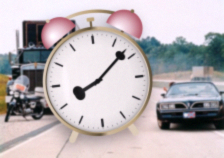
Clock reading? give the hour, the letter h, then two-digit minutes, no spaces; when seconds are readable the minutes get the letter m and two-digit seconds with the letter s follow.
8h08
